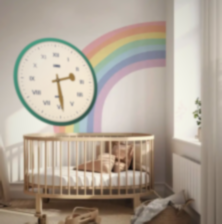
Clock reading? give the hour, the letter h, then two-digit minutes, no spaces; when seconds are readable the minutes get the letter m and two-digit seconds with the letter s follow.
2h29
